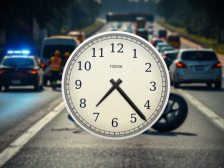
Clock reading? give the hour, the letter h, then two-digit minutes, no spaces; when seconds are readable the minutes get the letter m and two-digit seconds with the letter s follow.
7h23
